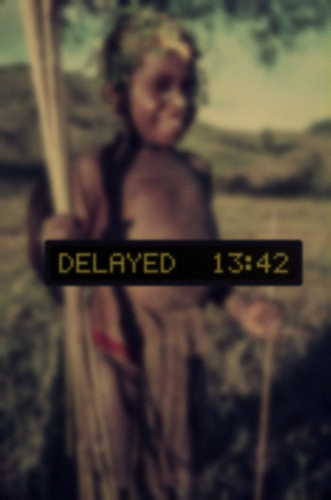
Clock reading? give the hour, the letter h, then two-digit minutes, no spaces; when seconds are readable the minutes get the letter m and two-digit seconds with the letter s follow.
13h42
